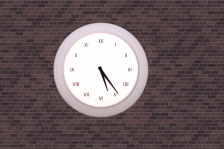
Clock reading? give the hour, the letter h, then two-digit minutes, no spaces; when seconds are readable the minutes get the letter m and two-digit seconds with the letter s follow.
5h24
